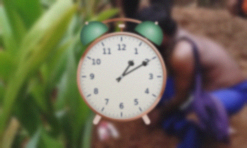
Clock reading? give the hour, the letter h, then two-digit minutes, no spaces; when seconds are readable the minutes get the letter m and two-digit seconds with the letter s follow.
1h10
